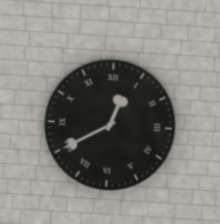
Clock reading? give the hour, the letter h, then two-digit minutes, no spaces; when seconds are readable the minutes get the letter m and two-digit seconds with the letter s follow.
12h40
